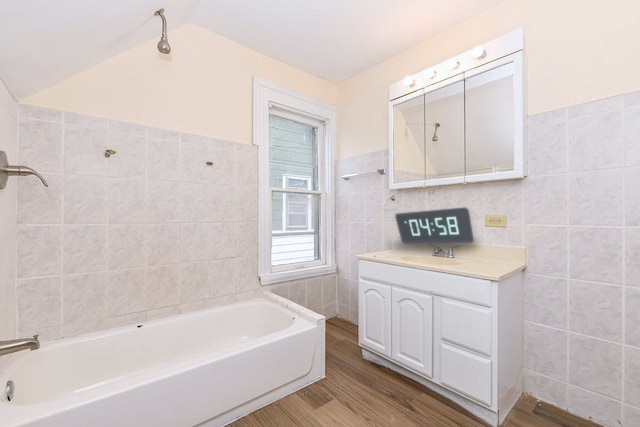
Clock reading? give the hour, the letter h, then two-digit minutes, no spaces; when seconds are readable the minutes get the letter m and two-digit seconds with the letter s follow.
4h58
